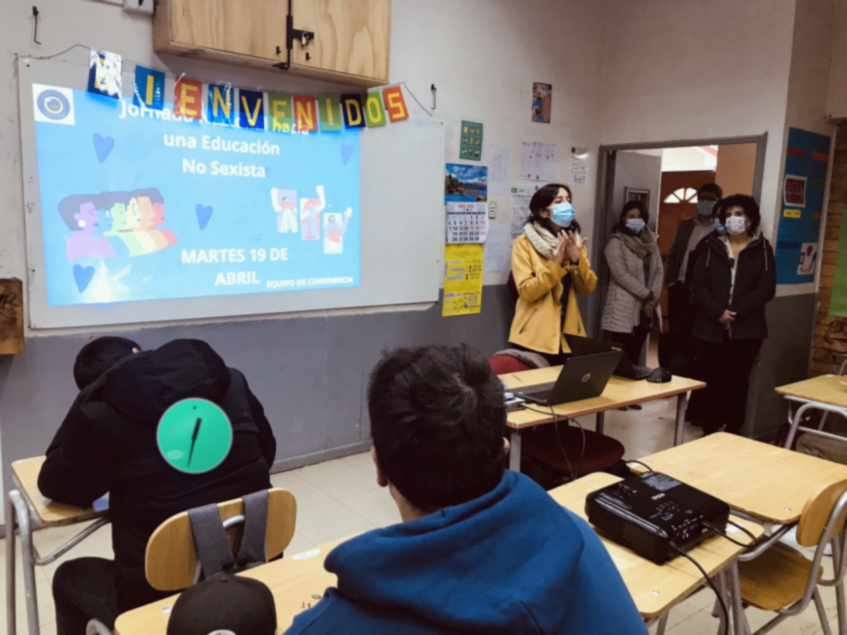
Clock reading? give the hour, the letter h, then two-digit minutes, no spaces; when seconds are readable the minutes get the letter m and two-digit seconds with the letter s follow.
12h32
